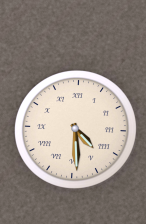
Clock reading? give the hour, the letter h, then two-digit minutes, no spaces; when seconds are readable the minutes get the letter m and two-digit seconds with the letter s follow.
4h29
